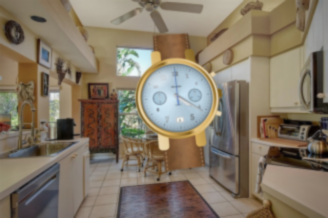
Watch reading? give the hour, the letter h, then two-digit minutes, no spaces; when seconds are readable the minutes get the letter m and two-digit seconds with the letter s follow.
4h21
